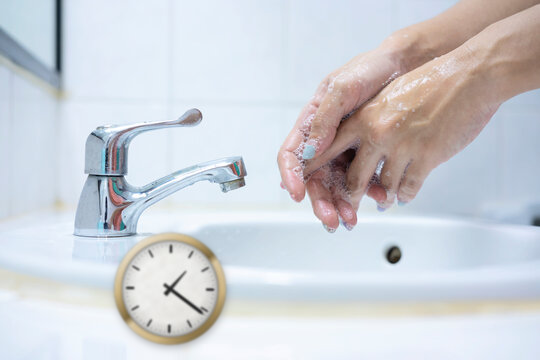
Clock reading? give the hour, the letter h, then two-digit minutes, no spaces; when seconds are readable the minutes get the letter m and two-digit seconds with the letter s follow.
1h21
